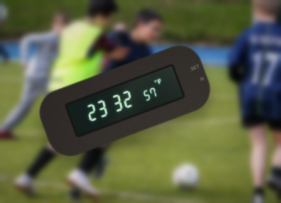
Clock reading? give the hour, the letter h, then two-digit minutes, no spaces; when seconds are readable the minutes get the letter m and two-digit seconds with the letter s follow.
23h32
